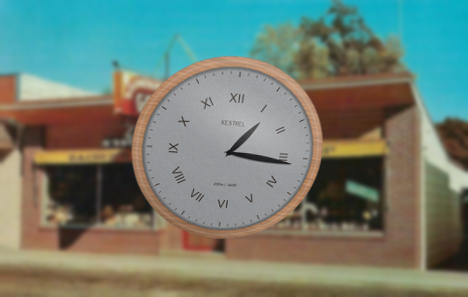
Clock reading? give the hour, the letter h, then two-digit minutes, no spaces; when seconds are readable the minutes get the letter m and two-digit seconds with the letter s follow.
1h16
